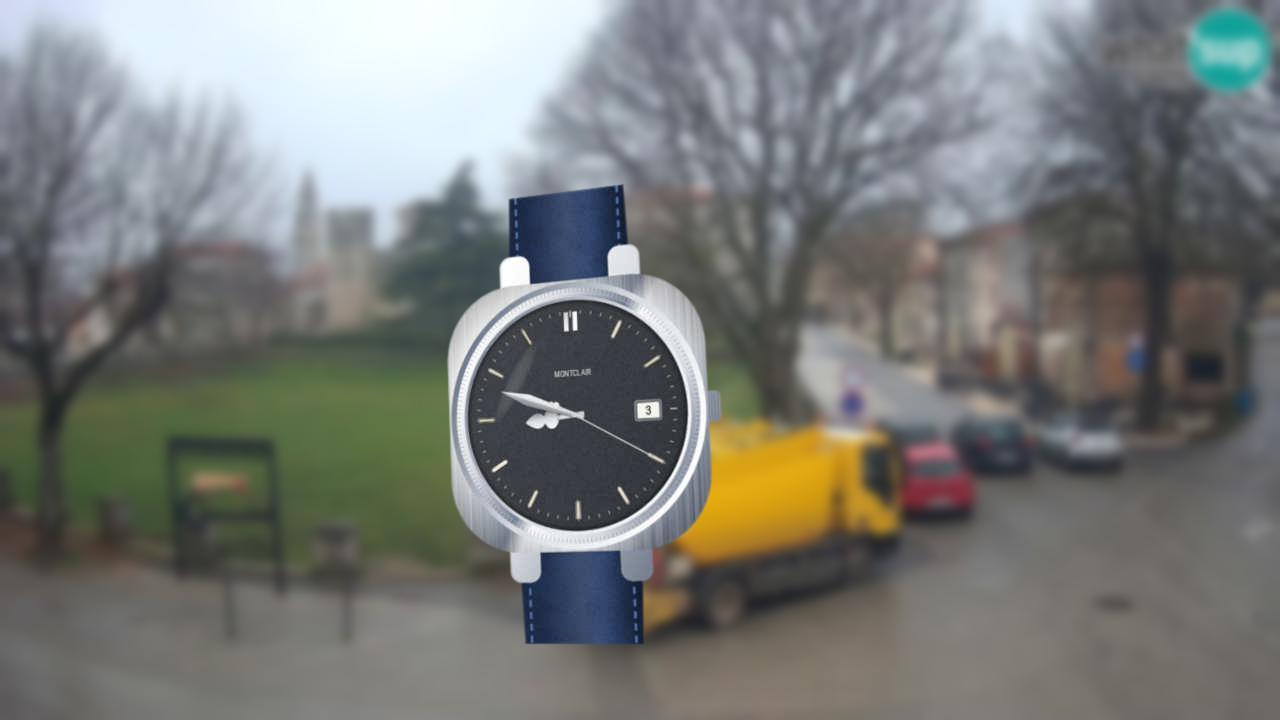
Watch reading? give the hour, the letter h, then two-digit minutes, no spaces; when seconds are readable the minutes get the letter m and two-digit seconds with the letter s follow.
8h48m20s
